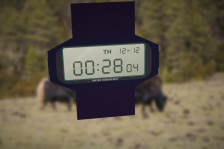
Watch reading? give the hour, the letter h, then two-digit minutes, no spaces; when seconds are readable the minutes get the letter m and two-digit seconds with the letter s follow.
0h28m04s
